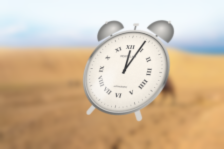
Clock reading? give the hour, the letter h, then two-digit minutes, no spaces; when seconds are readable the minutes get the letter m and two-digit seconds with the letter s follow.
12h04
